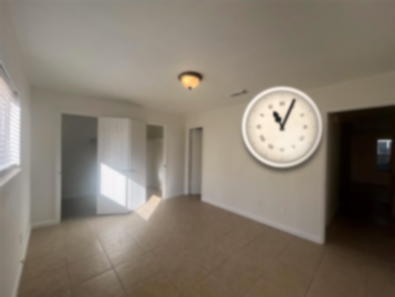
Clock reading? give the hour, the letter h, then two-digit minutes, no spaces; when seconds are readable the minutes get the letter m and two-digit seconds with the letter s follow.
11h04
